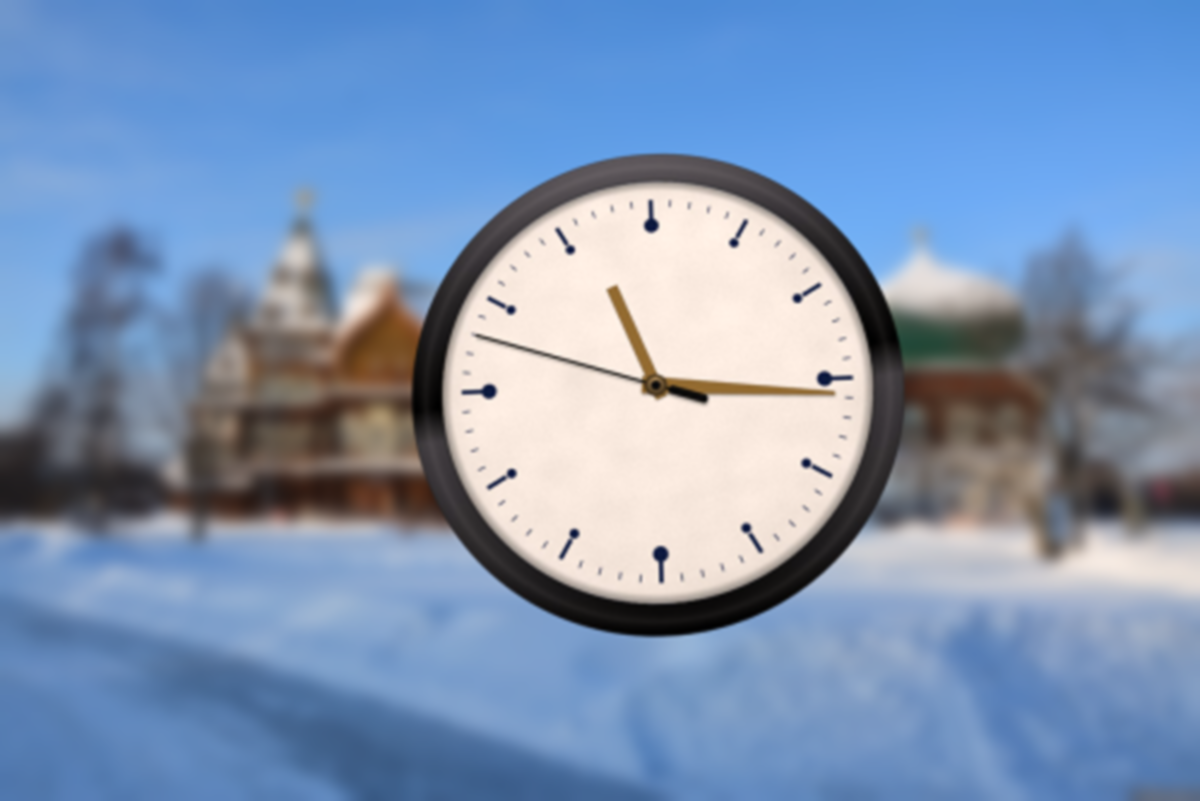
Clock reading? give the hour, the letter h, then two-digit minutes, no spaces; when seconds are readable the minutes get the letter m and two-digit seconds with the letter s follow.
11h15m48s
